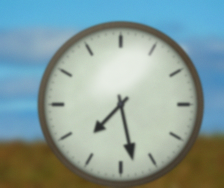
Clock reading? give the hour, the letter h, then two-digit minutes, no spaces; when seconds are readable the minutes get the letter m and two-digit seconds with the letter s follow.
7h28
